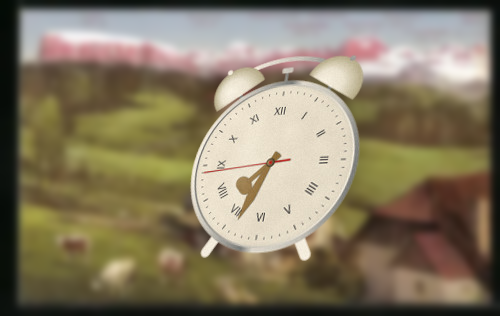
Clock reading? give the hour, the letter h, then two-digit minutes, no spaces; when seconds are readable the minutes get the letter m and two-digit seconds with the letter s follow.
7h33m44s
